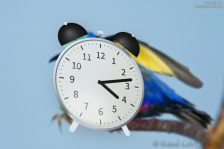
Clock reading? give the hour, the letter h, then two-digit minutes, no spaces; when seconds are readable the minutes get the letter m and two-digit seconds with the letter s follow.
4h13
